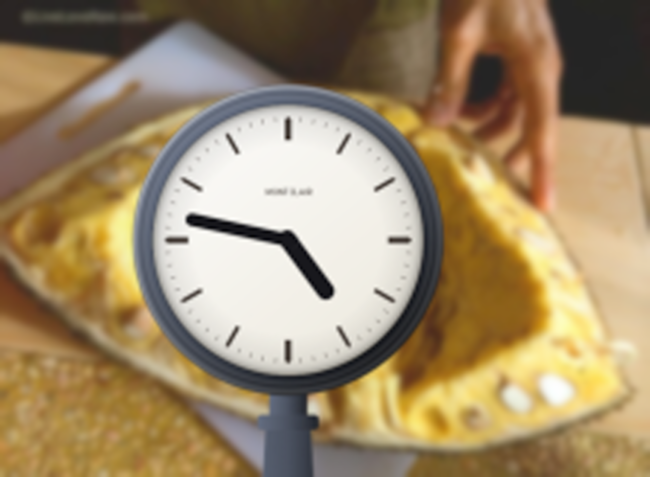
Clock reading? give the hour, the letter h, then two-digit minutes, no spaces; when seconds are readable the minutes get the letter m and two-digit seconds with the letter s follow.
4h47
